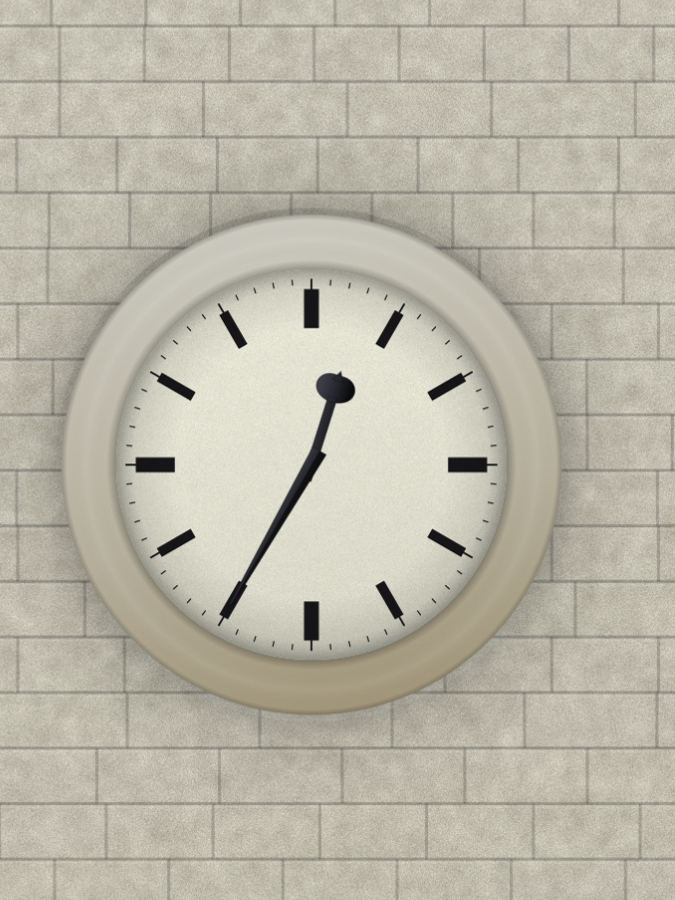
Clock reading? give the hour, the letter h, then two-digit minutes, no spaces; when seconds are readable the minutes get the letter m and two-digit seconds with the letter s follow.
12h35
